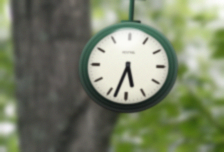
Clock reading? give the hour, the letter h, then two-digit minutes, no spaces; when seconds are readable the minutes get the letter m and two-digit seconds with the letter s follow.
5h33
